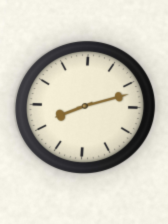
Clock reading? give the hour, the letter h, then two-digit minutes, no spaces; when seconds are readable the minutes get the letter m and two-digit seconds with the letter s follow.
8h12
